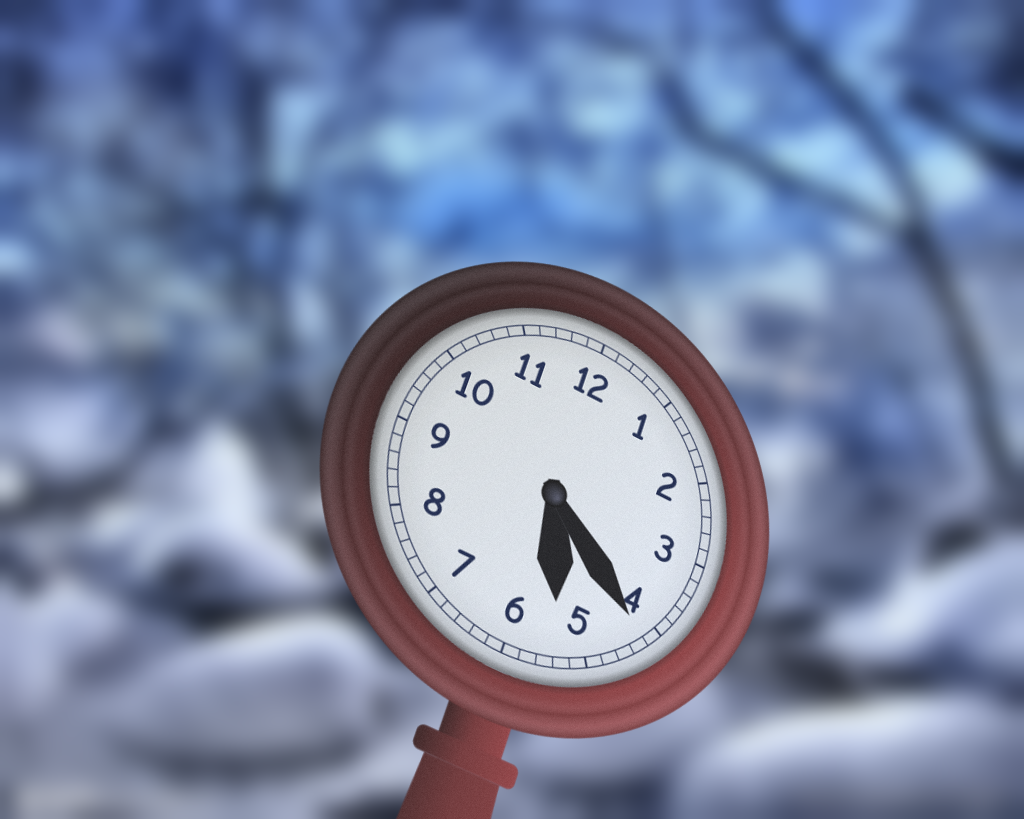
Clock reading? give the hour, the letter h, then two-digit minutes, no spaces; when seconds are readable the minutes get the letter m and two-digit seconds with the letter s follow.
5h21
